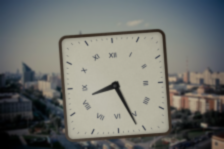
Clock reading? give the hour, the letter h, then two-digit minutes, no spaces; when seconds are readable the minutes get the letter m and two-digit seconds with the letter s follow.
8h26
